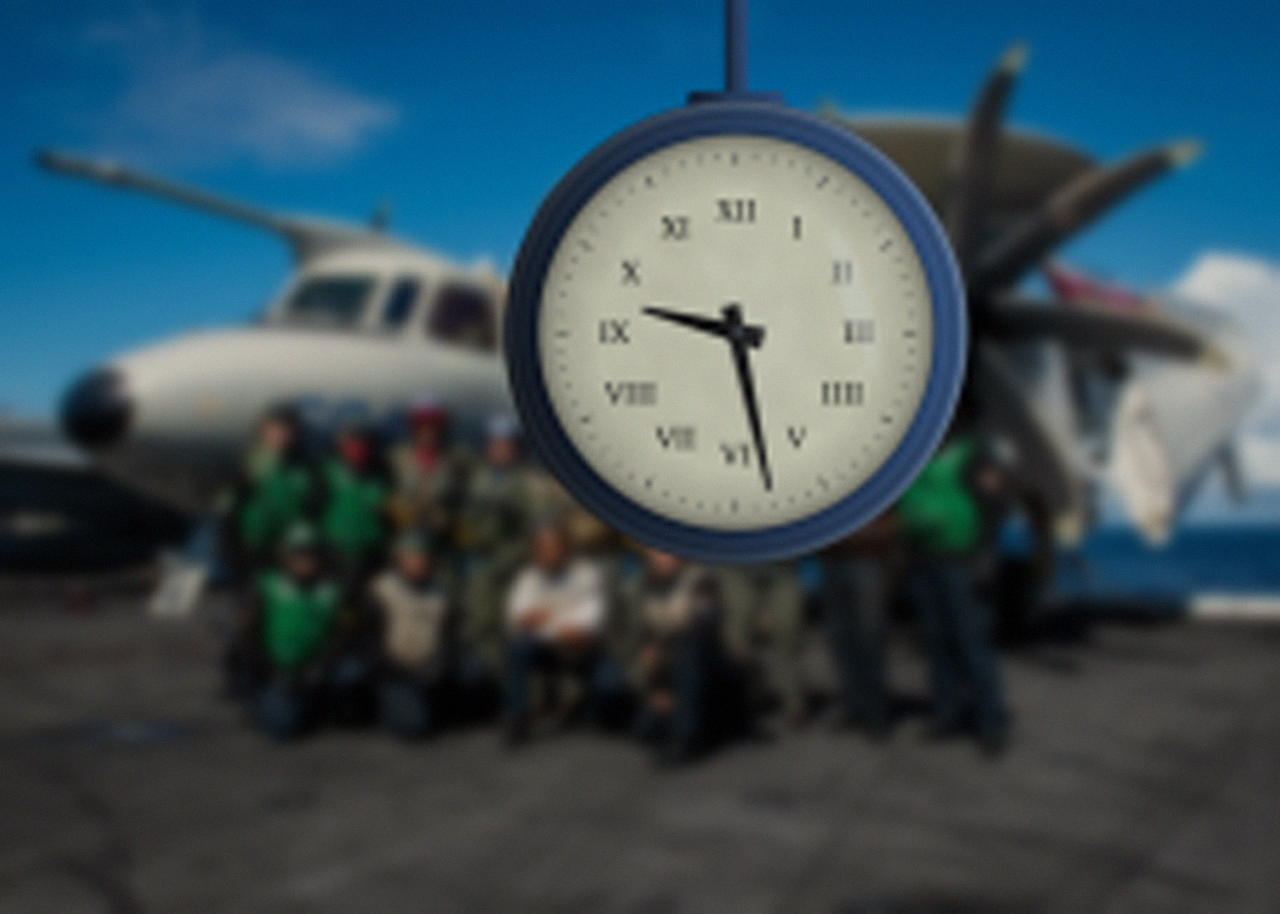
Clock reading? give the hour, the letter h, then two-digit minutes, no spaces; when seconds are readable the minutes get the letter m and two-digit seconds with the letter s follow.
9h28
